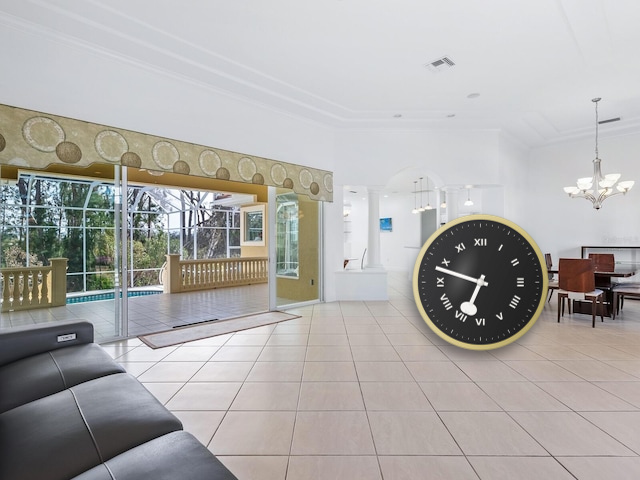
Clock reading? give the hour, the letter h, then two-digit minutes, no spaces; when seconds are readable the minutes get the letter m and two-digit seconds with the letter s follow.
6h48
